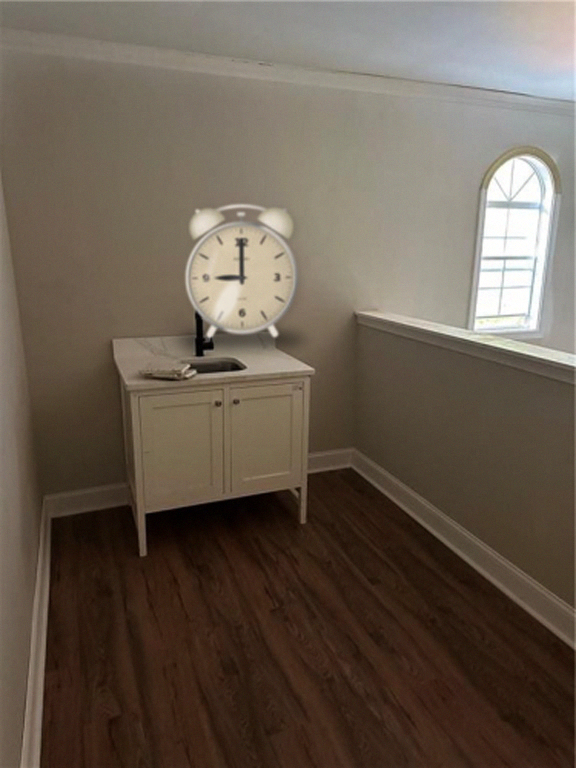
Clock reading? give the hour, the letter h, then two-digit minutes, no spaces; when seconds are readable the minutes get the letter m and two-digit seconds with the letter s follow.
9h00
